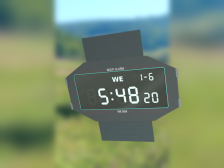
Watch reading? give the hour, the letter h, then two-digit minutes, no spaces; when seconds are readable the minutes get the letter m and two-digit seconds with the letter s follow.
5h48m20s
